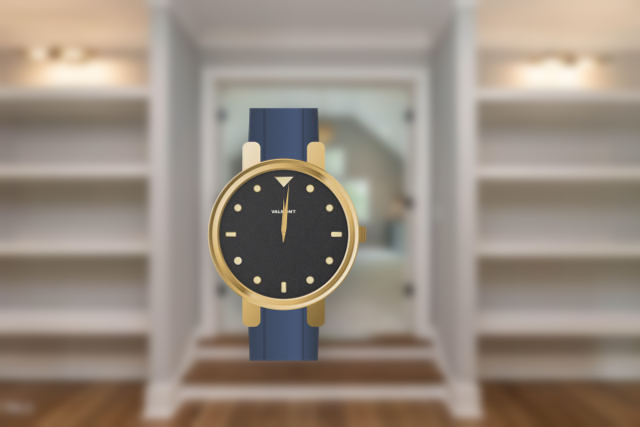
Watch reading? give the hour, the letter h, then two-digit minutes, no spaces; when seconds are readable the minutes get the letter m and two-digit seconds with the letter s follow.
12h01
